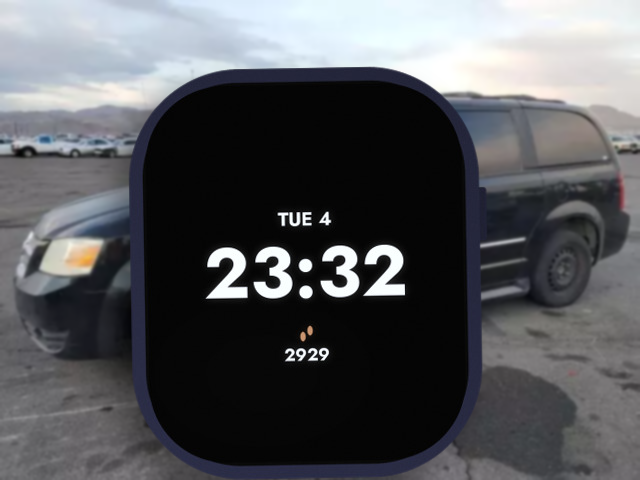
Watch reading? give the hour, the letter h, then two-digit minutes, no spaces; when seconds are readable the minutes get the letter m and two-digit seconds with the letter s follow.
23h32
